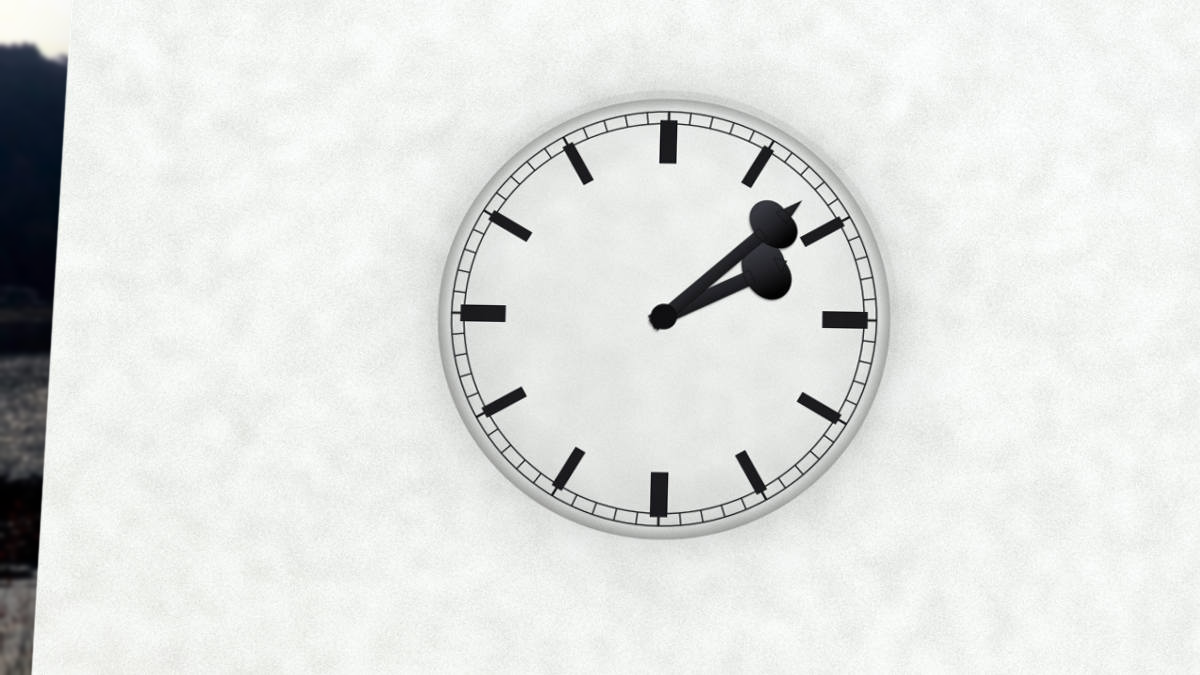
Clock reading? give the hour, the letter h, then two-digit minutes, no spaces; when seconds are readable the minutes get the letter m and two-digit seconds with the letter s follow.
2h08
